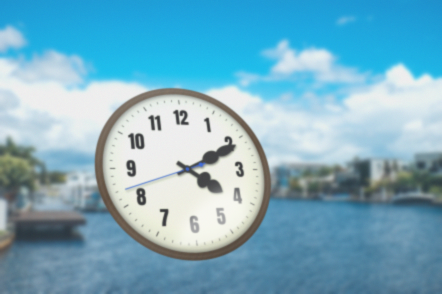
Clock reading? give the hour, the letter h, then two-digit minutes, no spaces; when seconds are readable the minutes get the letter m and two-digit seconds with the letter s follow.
4h10m42s
